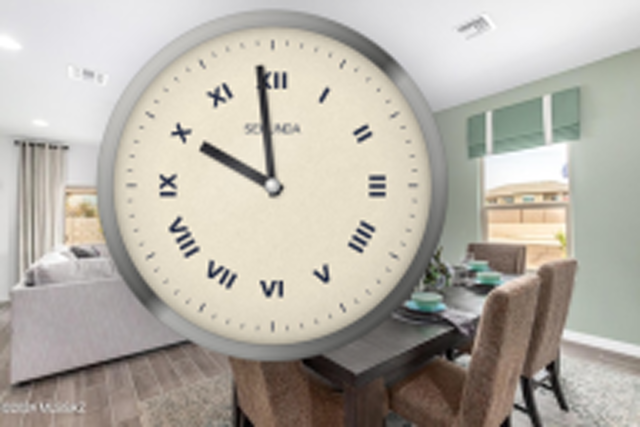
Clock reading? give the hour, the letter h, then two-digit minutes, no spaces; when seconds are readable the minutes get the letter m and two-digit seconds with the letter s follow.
9h59
